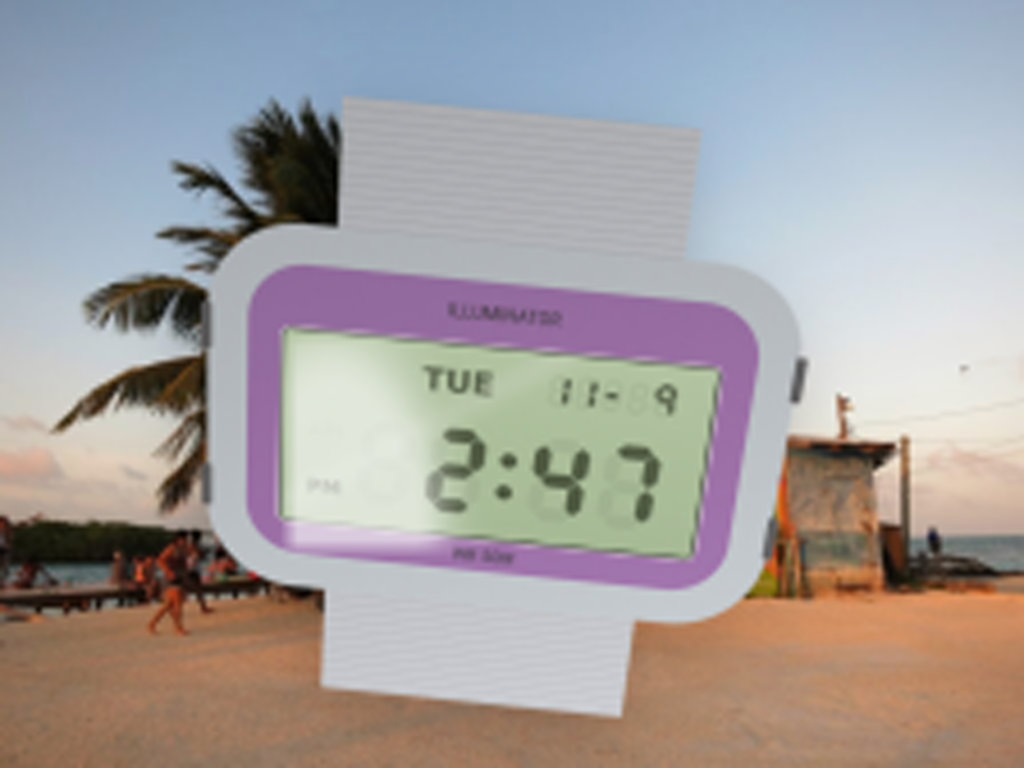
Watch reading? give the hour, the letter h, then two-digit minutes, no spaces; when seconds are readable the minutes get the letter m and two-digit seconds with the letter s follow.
2h47
